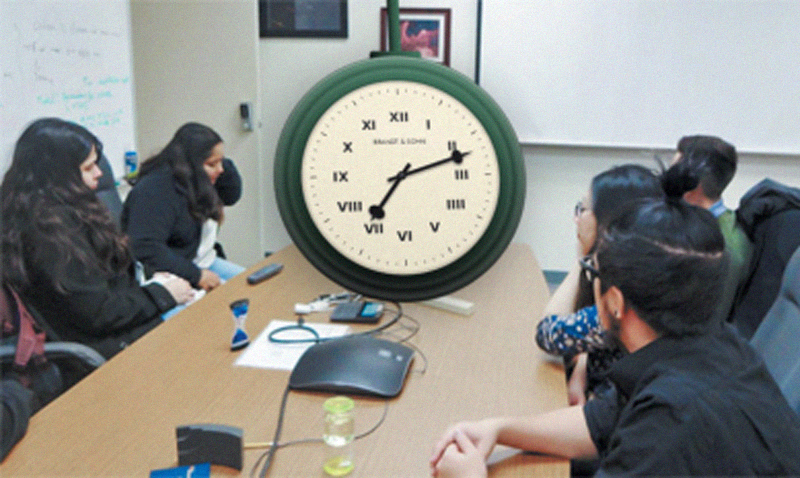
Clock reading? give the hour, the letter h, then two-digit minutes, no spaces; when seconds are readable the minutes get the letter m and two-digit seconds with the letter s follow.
7h12
